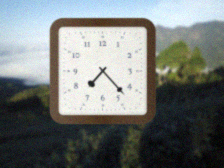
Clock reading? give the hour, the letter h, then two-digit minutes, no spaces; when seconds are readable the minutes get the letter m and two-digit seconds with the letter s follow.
7h23
